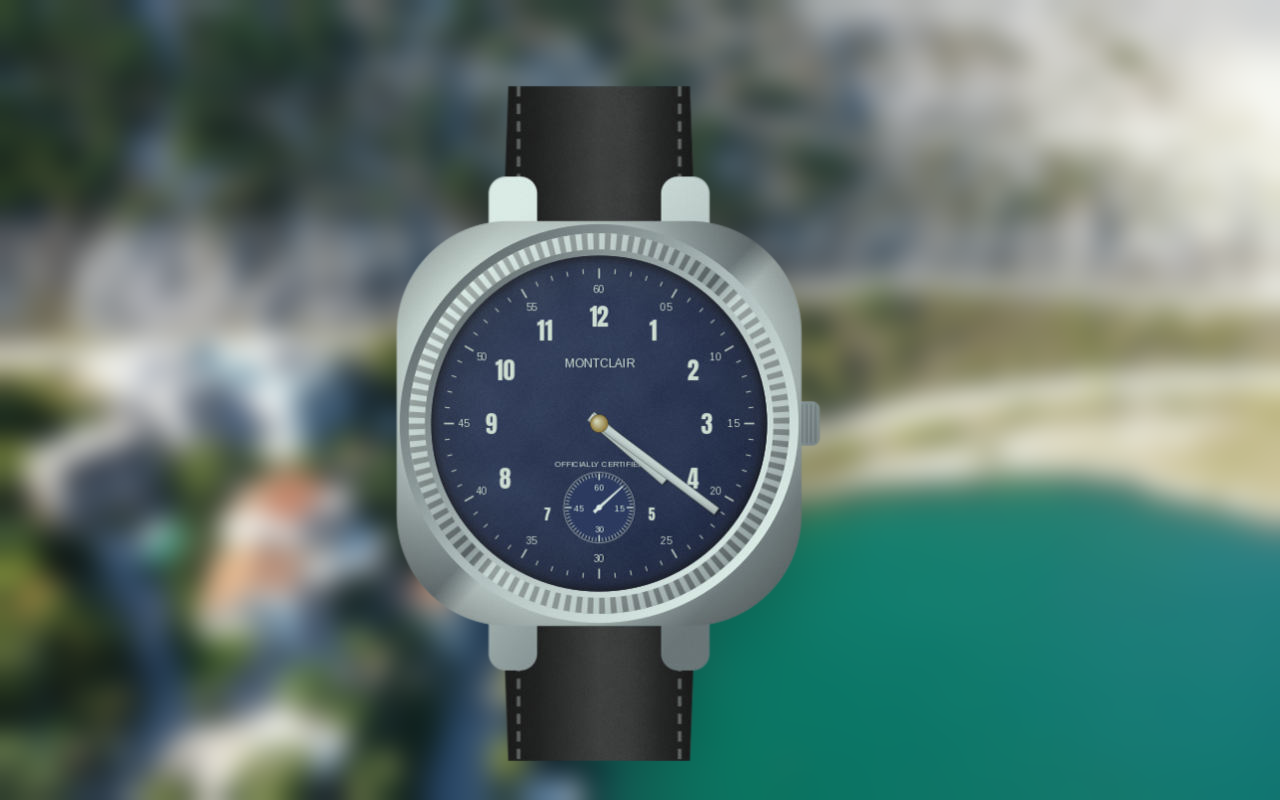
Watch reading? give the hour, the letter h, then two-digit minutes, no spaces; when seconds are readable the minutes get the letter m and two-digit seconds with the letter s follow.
4h21m08s
